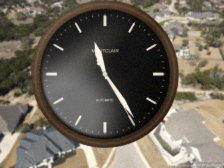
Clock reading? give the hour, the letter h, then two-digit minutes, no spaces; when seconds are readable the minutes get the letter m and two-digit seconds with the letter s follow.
11h24m25s
